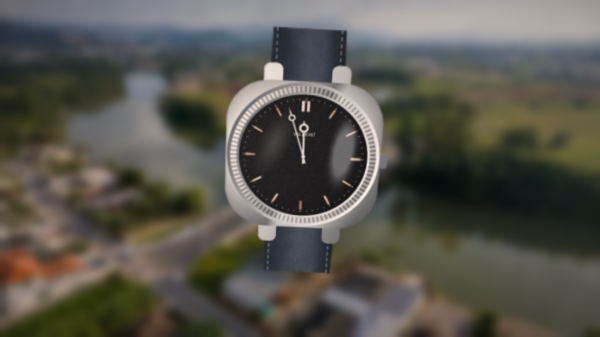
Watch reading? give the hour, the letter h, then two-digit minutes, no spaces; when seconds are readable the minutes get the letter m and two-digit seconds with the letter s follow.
11h57
